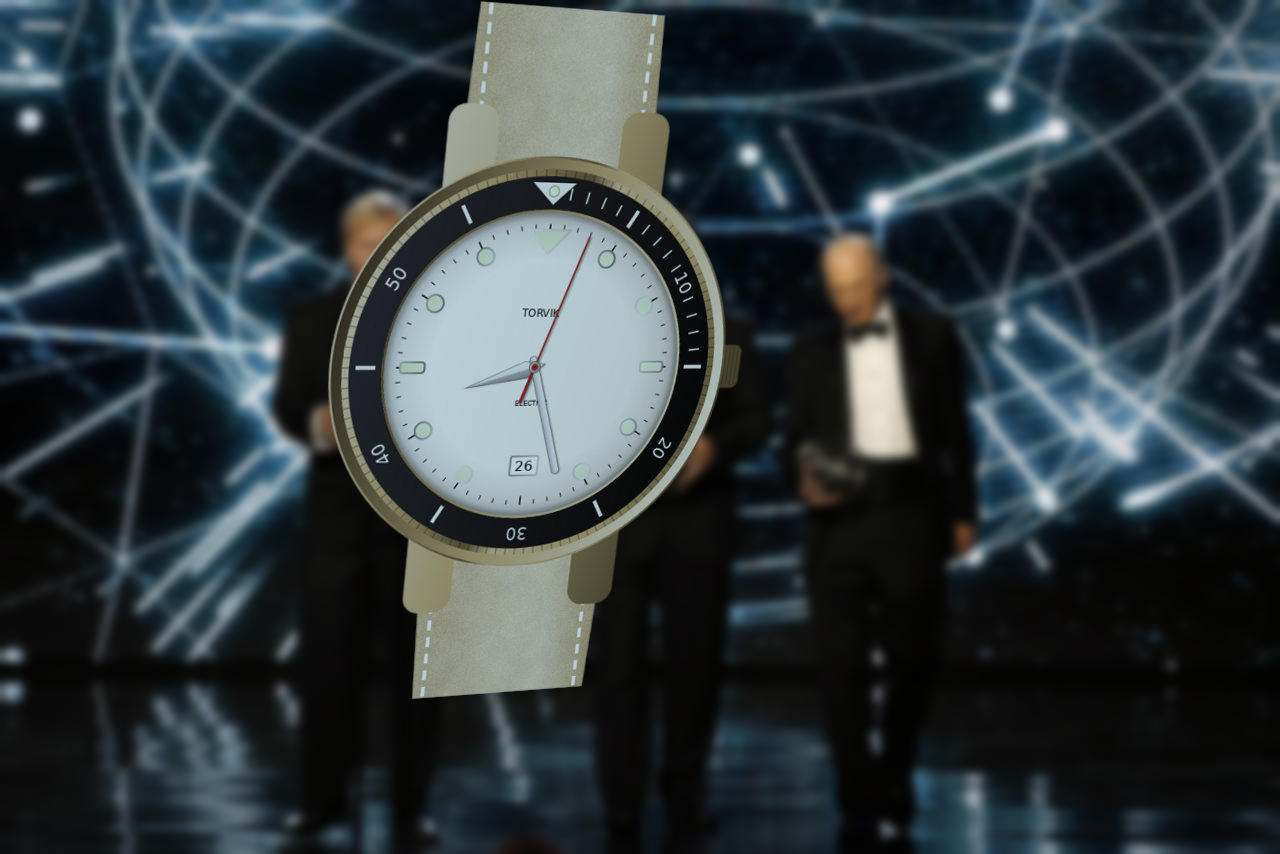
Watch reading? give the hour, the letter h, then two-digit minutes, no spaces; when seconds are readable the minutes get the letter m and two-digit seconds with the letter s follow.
8h27m03s
